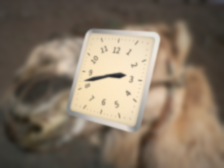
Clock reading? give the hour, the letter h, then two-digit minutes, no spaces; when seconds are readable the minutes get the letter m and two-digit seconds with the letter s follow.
2h42
